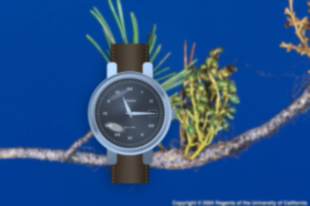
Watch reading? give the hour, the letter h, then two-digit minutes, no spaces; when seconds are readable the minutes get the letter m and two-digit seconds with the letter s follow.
11h15
